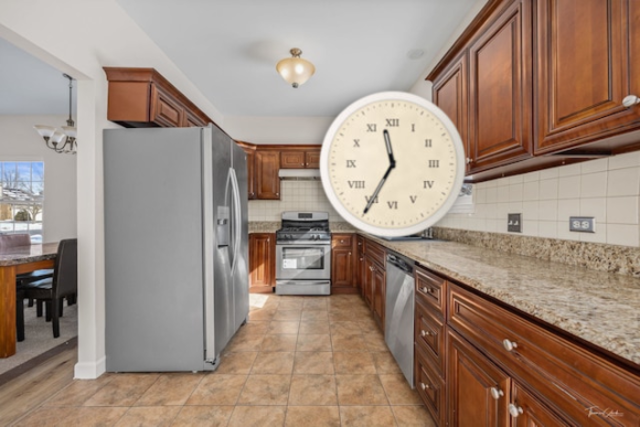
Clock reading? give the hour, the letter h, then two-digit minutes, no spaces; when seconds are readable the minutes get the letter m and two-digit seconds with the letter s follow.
11h35
